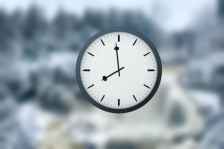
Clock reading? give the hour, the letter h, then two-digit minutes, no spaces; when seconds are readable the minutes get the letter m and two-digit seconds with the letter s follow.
7h59
